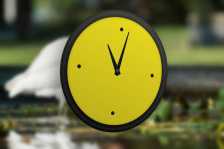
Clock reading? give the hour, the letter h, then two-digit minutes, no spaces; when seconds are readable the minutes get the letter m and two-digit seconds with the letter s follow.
11h02
